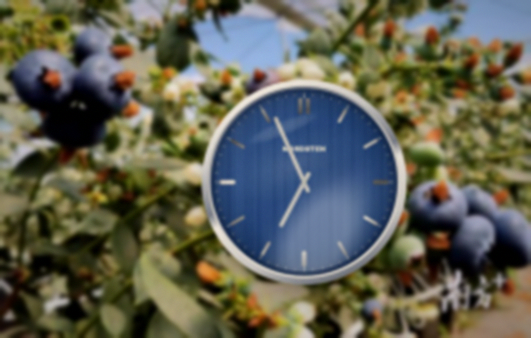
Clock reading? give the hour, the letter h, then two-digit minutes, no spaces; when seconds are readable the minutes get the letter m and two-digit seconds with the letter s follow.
6h56
